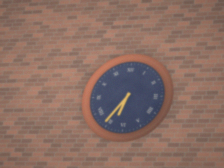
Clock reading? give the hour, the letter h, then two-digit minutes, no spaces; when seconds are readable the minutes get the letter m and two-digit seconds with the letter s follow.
6h36
